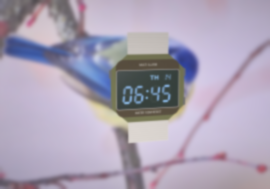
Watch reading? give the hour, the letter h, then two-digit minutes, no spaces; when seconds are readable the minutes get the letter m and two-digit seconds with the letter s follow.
6h45
